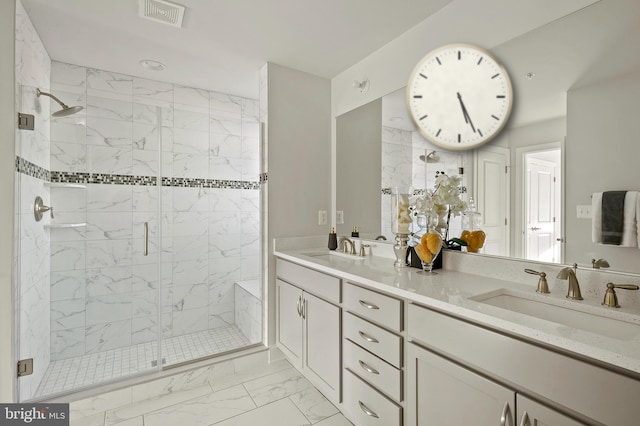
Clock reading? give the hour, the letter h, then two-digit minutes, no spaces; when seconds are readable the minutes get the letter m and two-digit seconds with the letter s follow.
5h26
